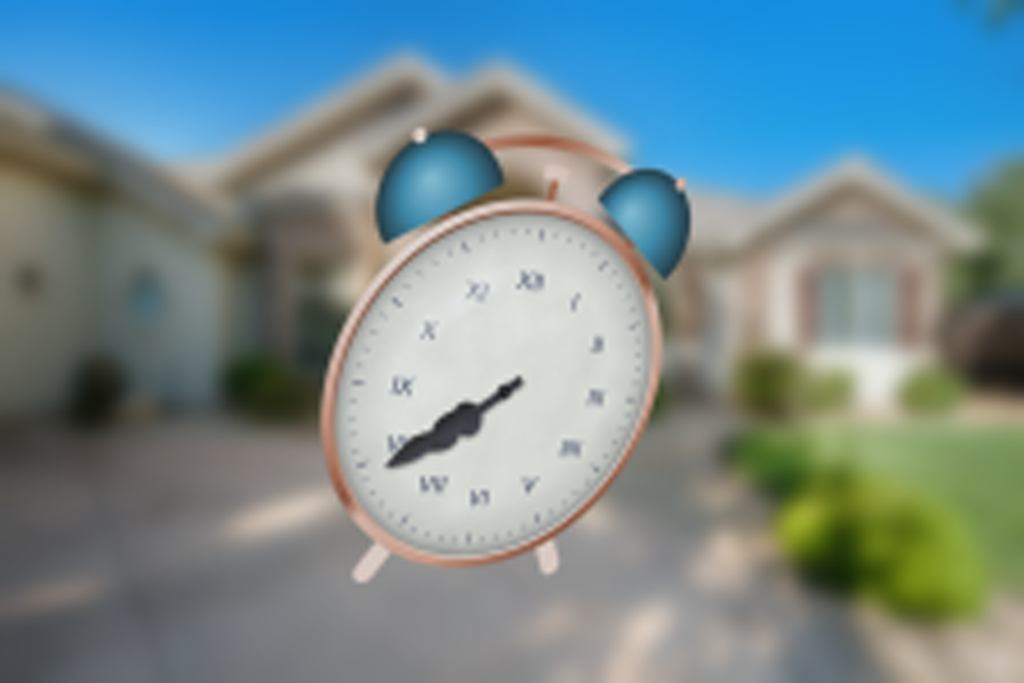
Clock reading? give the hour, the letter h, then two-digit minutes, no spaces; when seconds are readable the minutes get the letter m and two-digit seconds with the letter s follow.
7h39
